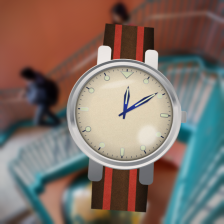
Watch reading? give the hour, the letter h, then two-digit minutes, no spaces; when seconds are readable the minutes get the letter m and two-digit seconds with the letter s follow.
12h09
